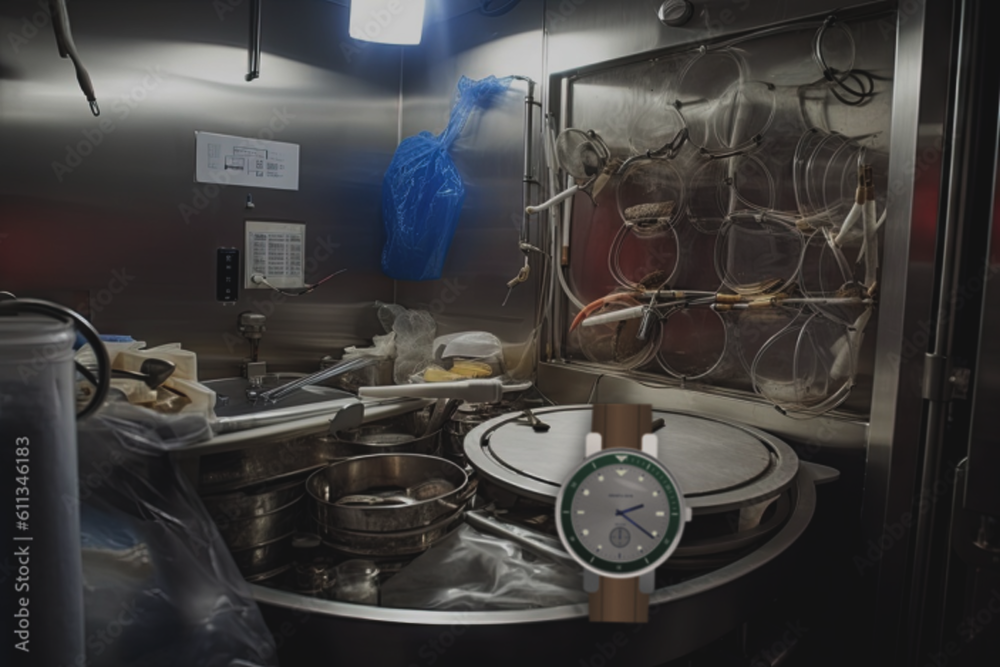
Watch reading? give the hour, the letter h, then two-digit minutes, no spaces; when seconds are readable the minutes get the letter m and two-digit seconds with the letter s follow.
2h21
